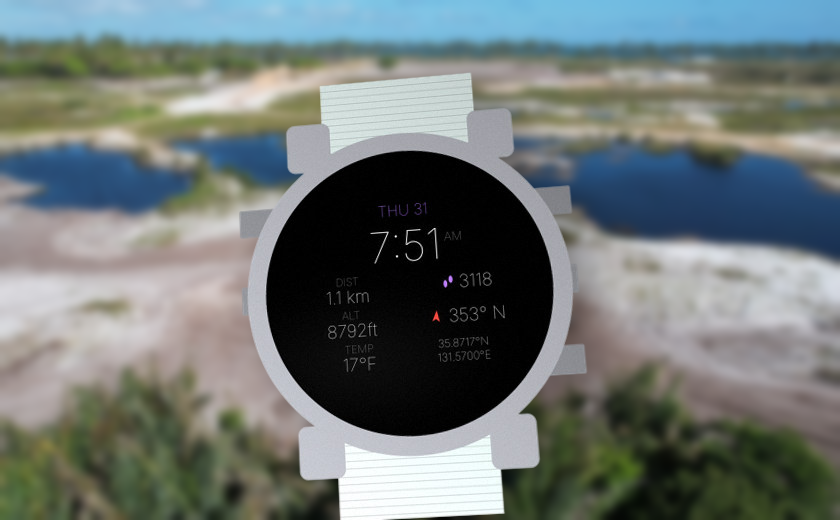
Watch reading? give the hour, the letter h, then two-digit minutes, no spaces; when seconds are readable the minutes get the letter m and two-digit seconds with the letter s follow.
7h51
